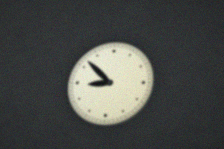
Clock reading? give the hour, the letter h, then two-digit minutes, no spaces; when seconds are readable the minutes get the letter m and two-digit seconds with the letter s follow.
8h52
